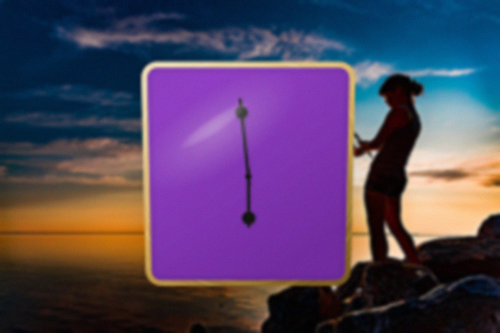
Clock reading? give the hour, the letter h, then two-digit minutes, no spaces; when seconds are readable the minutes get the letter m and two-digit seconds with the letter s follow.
5h59
